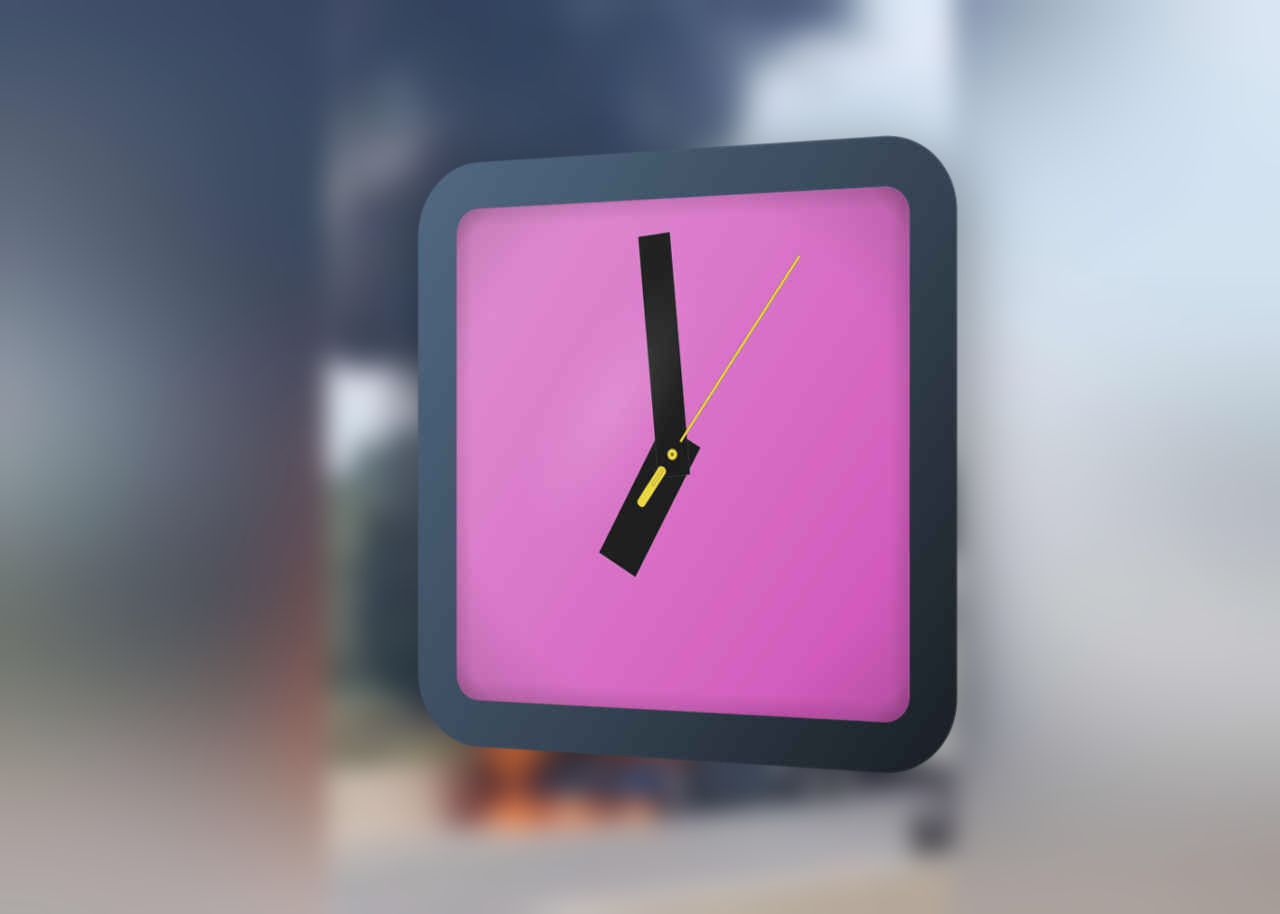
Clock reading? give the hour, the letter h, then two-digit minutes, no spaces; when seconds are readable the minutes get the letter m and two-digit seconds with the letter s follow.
6h59m06s
